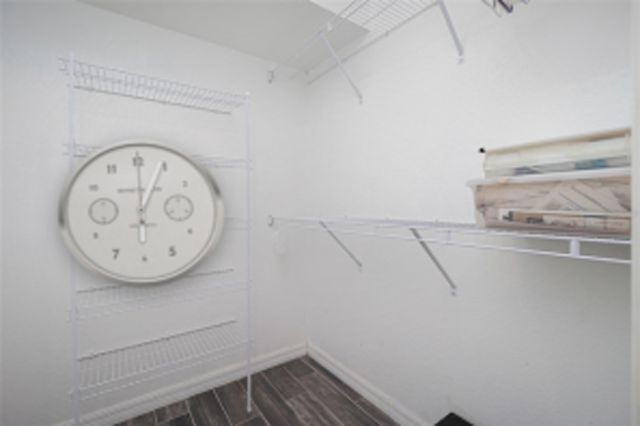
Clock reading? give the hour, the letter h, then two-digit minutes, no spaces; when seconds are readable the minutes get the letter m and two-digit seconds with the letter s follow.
6h04
